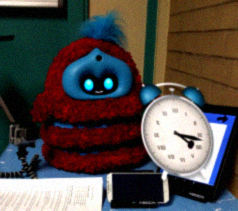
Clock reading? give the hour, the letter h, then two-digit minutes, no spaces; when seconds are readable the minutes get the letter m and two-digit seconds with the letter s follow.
4h17
